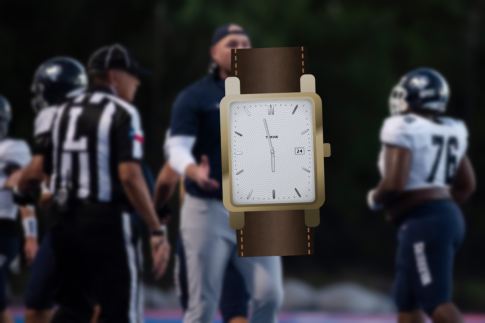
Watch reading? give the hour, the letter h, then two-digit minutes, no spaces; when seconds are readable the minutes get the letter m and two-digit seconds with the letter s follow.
5h58
